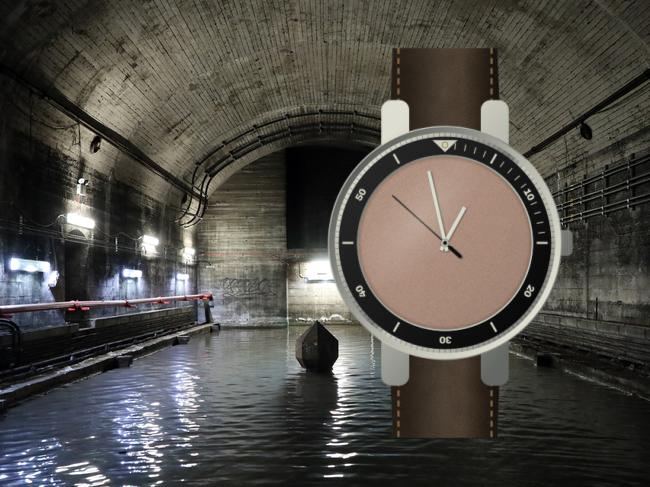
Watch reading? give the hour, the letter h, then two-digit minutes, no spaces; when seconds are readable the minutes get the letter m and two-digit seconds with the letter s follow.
12h57m52s
